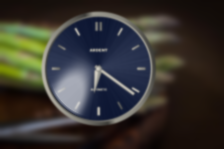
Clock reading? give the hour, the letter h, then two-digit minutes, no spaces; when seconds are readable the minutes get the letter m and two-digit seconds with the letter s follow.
6h21
